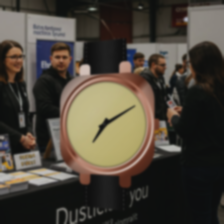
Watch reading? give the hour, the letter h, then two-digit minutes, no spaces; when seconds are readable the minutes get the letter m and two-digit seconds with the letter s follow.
7h10
